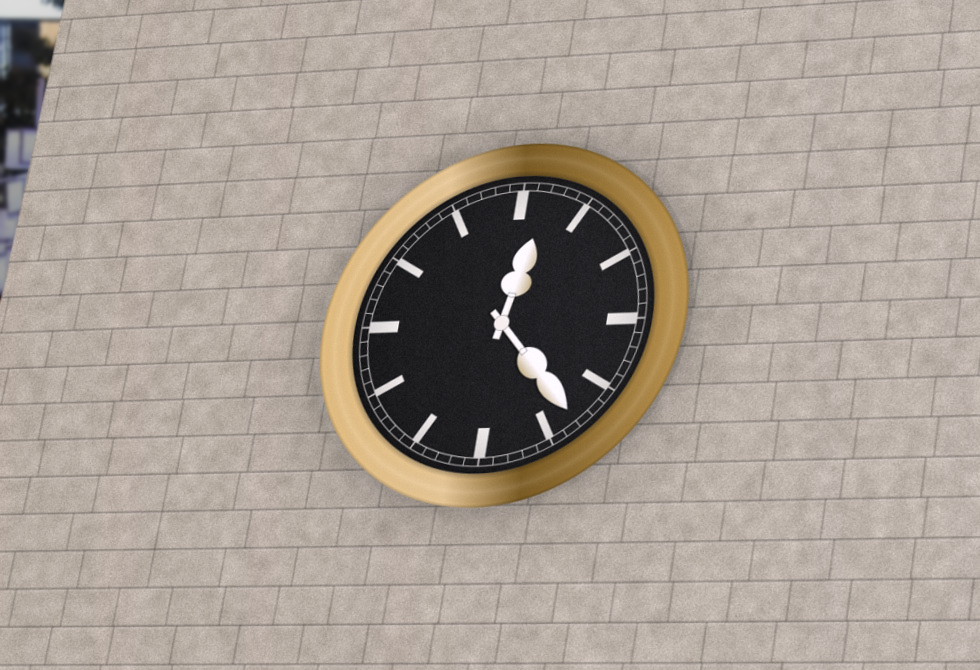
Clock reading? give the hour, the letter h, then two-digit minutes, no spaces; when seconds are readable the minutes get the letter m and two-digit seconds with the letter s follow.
12h23
